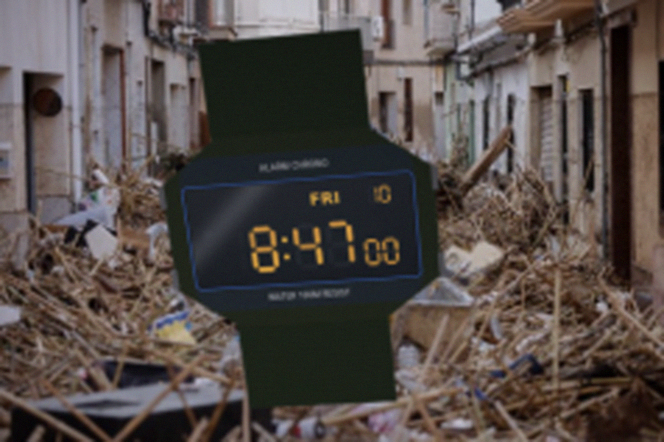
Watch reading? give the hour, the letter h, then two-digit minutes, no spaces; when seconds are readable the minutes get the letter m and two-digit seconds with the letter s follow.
8h47m00s
